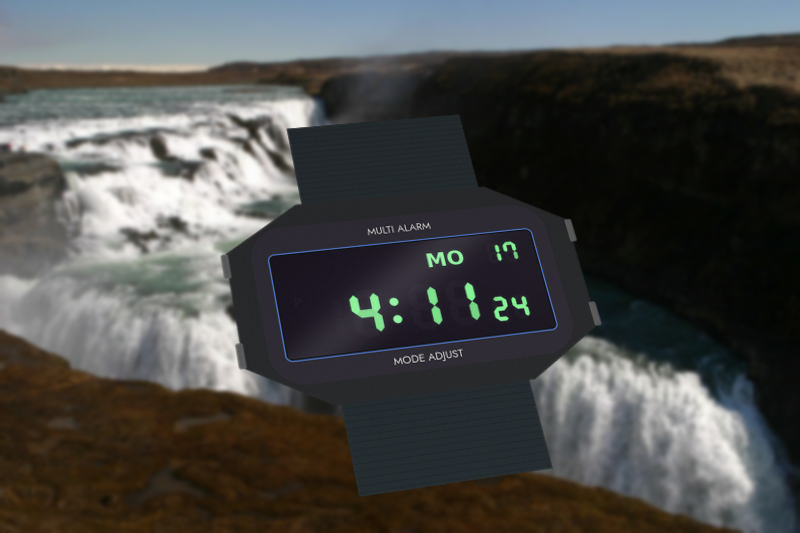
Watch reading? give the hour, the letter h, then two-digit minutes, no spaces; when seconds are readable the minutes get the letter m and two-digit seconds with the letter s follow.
4h11m24s
